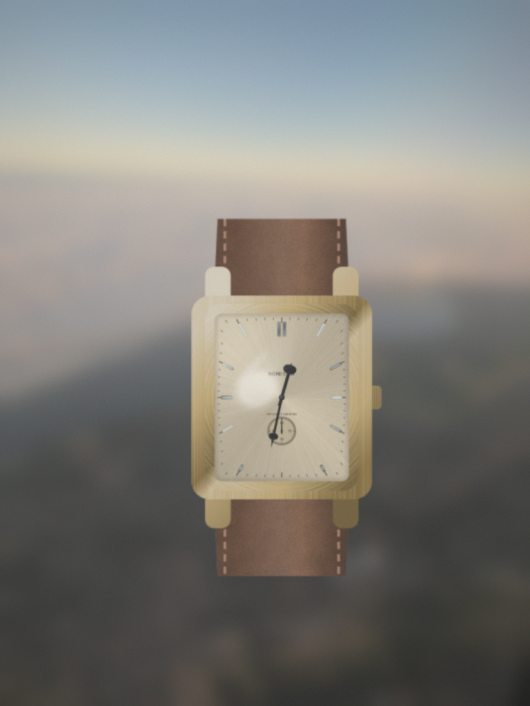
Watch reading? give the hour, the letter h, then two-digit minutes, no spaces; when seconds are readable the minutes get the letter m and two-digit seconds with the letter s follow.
12h32
